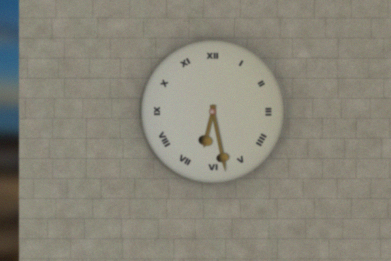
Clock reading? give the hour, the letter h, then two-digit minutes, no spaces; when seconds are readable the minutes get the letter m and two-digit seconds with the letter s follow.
6h28
